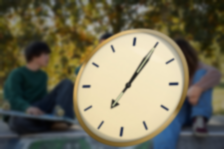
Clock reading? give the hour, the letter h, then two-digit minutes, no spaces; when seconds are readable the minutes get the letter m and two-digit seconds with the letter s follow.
7h05
